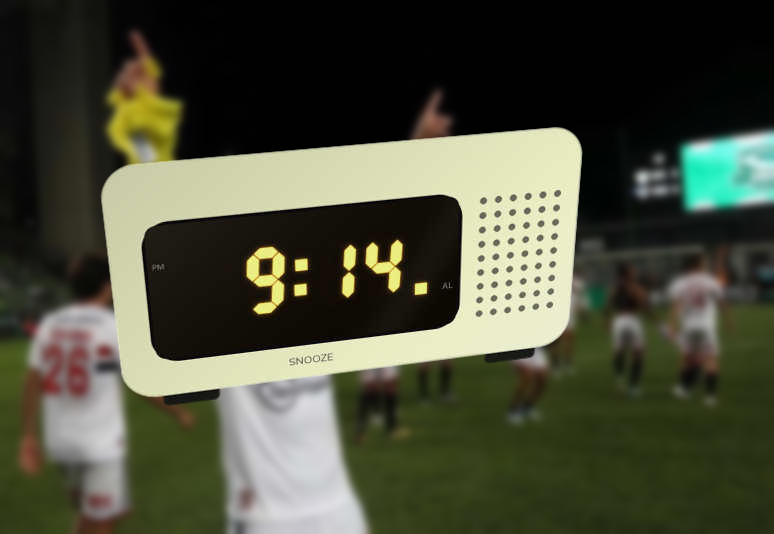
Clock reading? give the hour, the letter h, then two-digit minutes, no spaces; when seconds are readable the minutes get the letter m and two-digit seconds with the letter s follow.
9h14
